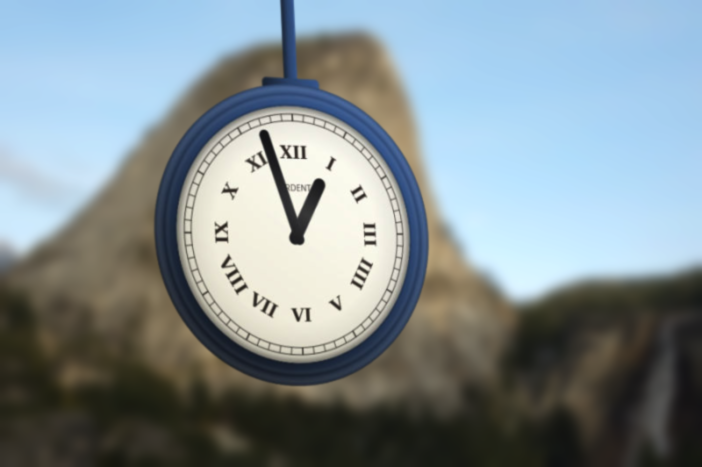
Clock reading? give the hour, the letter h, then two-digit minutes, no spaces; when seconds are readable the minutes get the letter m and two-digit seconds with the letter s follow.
12h57
